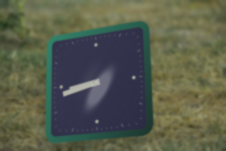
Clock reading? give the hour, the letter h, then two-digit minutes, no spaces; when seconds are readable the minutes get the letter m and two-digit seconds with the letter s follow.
8h43
